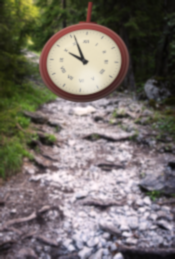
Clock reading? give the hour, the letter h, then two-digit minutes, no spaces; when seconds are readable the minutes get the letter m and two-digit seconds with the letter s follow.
9h56
